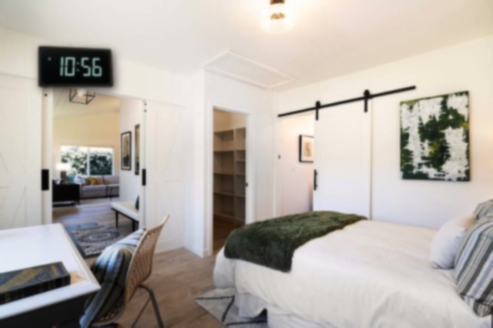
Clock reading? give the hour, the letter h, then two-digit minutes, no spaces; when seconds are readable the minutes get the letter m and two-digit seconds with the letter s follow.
10h56
